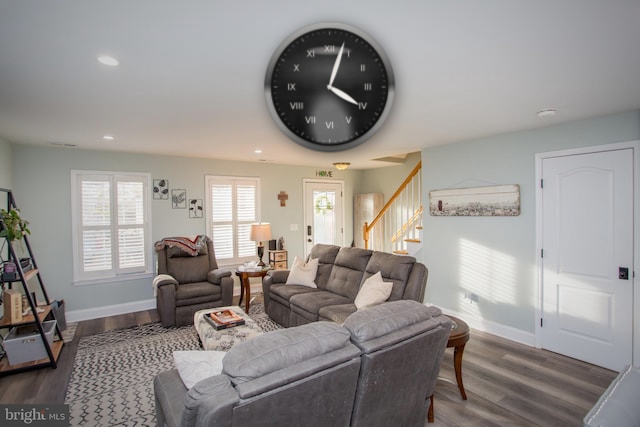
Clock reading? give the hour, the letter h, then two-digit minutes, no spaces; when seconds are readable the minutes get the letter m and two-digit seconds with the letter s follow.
4h03
